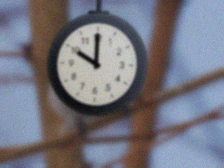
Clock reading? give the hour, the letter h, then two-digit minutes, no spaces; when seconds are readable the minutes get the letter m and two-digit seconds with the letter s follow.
10h00
